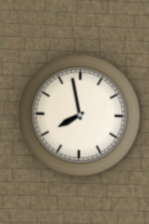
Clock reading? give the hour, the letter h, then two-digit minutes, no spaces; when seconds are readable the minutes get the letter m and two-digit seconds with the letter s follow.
7h58
